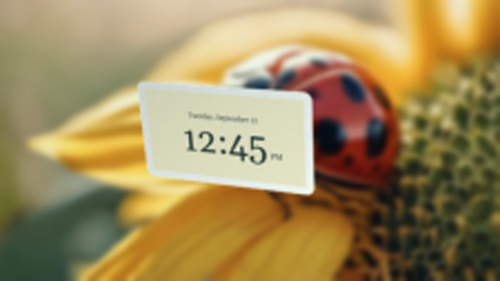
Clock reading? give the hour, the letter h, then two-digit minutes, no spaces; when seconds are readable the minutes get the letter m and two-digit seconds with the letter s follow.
12h45
